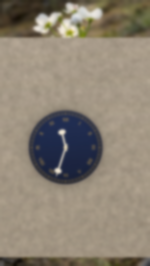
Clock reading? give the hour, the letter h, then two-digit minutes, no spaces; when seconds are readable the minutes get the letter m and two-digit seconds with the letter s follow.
11h33
